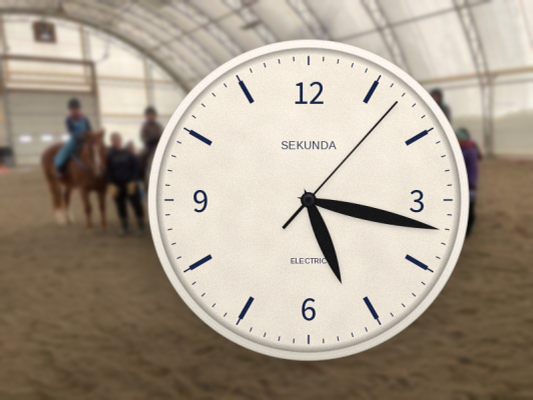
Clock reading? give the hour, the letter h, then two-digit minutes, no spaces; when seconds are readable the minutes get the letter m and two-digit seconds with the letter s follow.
5h17m07s
